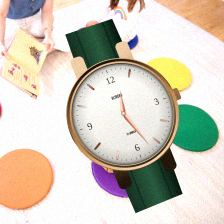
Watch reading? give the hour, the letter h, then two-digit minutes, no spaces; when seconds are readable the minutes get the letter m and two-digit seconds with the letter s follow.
12h27
